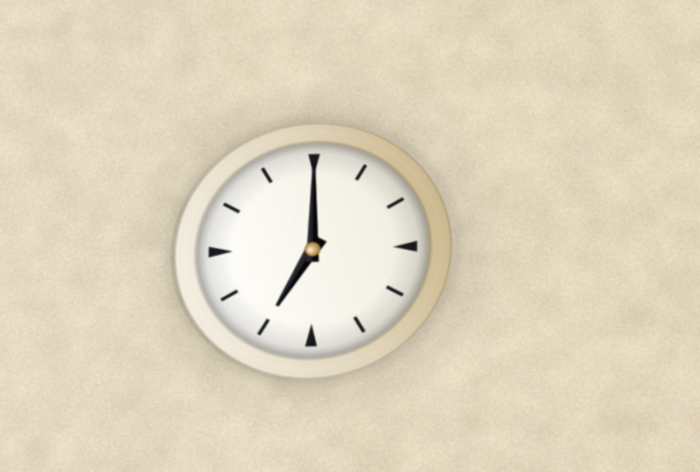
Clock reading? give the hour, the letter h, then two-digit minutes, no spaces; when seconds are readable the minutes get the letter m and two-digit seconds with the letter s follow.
7h00
